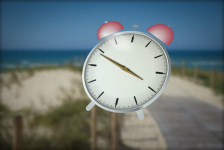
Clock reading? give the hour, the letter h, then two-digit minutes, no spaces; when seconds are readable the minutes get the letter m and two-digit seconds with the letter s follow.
3h49
